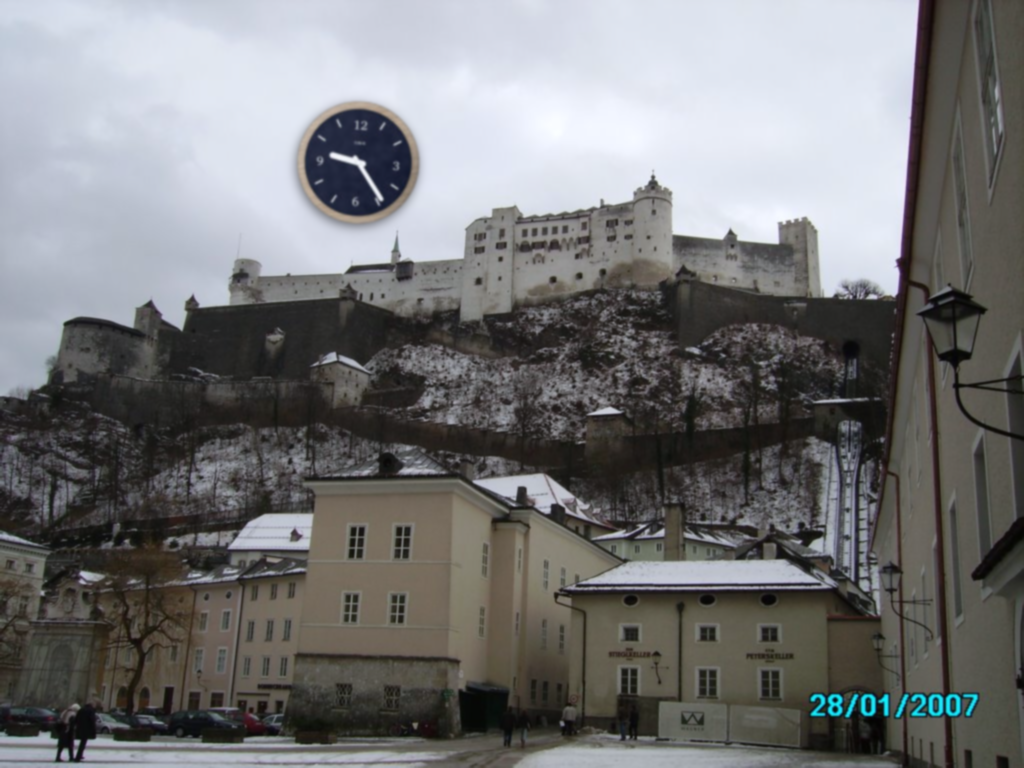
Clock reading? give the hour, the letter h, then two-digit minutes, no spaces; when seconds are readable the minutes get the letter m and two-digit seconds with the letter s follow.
9h24
